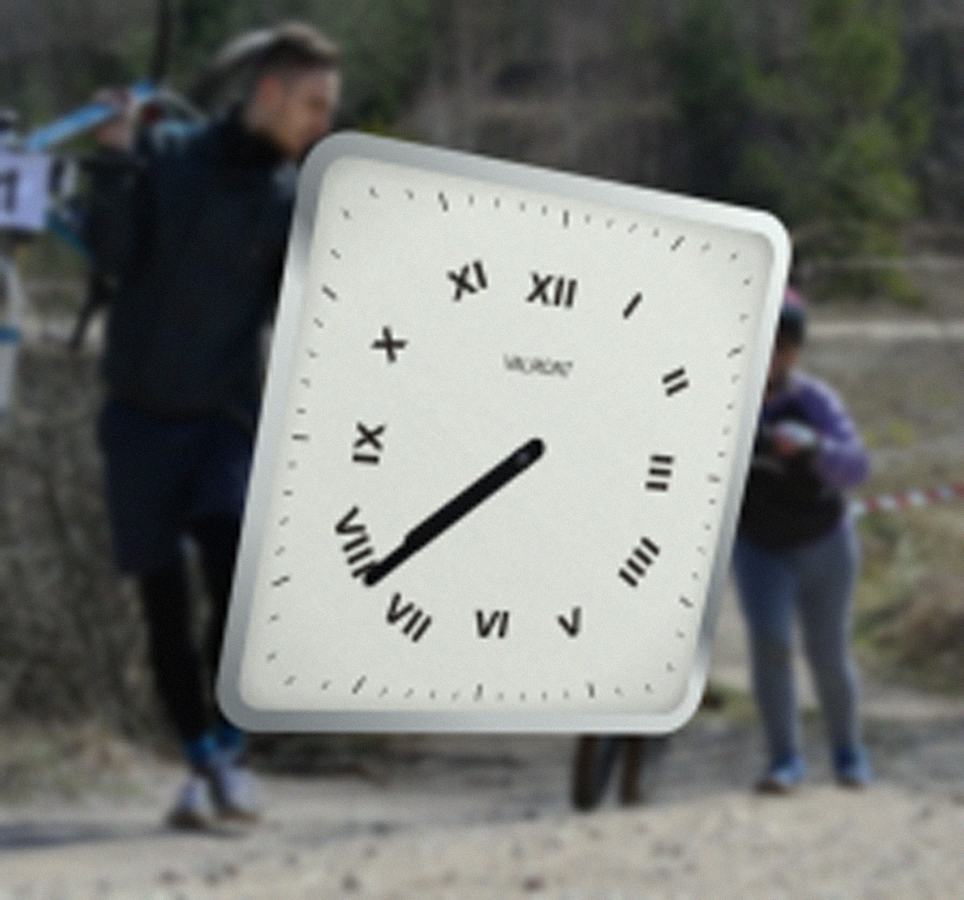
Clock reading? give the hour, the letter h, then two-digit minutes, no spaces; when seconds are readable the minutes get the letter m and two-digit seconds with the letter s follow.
7h38
